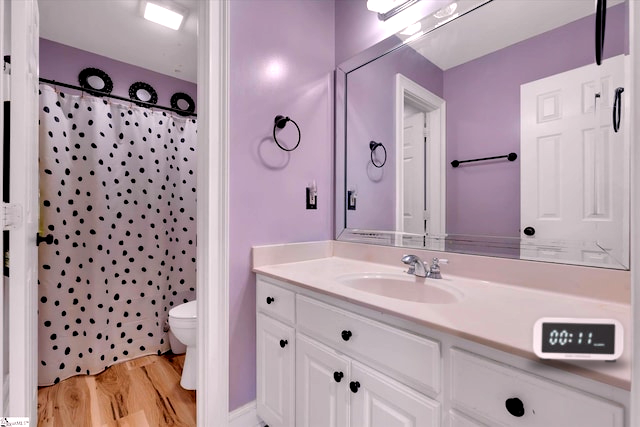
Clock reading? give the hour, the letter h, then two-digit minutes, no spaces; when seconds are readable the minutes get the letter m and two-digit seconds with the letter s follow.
0h11
